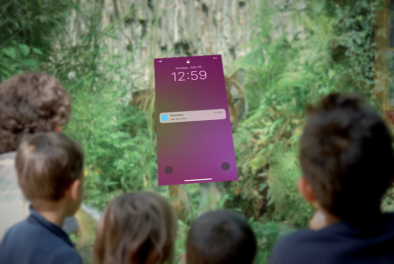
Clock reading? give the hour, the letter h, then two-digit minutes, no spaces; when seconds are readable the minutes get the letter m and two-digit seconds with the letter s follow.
12h59
